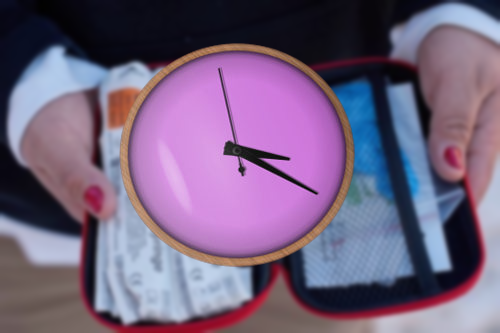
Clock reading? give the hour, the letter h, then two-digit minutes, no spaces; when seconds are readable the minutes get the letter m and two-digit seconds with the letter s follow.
3h19m58s
